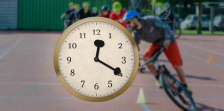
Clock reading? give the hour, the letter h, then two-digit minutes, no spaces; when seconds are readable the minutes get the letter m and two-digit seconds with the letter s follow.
12h20
